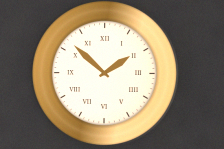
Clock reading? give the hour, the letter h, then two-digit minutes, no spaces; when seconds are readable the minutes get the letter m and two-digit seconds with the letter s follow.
1h52
